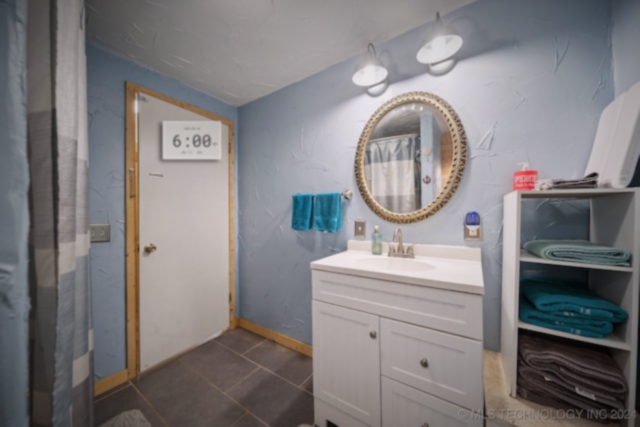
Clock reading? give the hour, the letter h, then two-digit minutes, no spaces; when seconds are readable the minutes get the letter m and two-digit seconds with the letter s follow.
6h00
